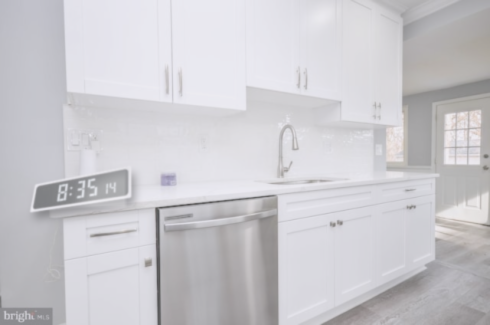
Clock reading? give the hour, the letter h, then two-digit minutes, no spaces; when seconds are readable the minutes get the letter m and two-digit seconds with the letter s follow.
8h35
